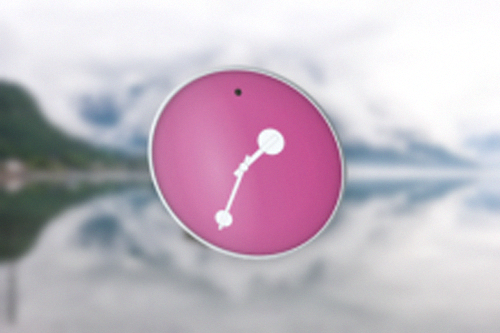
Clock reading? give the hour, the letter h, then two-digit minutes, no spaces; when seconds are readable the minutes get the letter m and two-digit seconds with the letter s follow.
1h34
